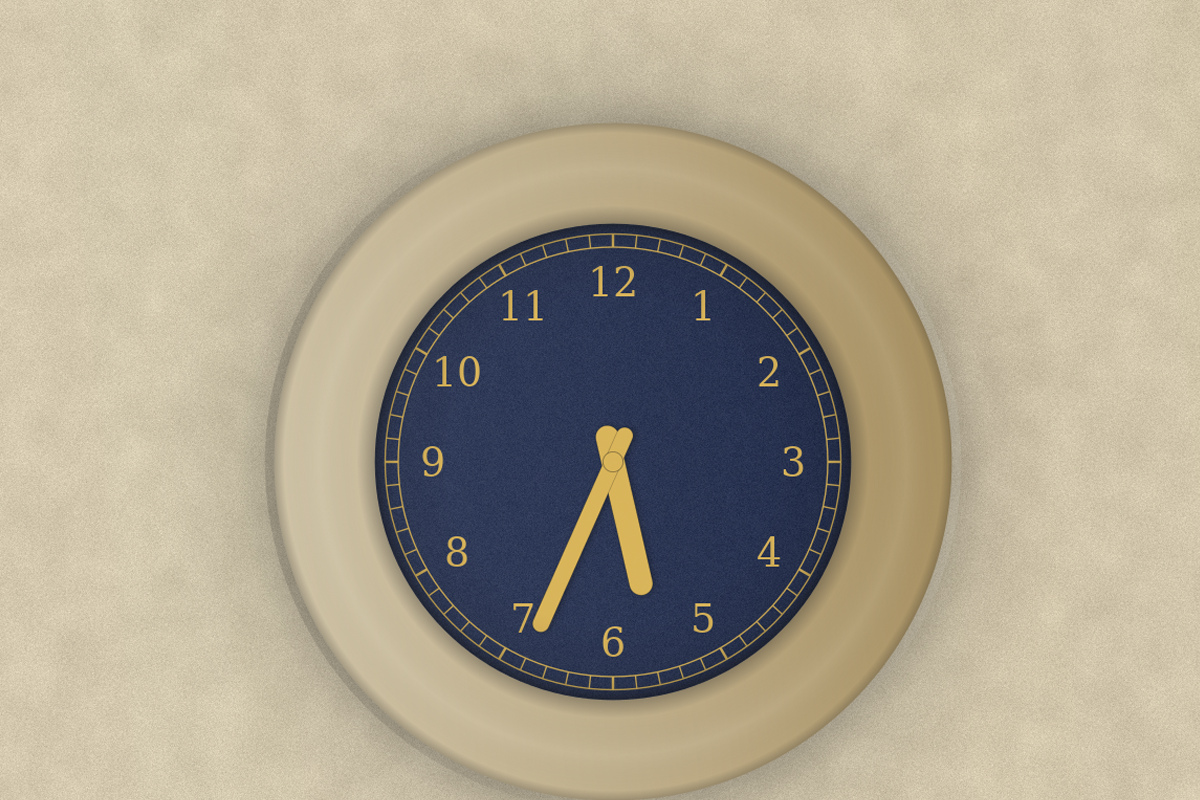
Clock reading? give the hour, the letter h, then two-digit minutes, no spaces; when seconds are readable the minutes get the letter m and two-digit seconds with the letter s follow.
5h34
